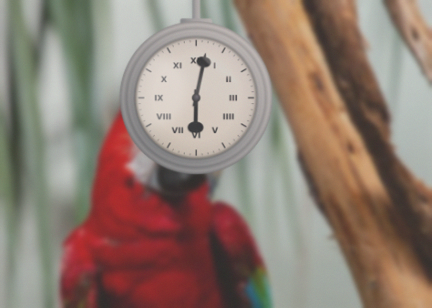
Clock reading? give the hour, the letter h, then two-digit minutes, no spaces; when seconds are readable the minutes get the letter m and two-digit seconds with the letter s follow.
6h02
